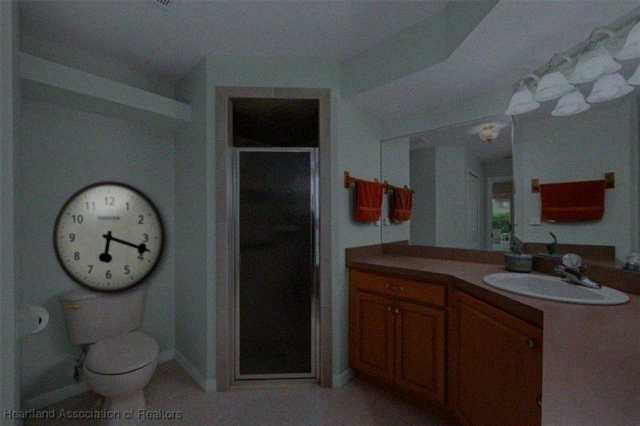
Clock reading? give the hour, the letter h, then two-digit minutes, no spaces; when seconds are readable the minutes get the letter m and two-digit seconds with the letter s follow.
6h18
